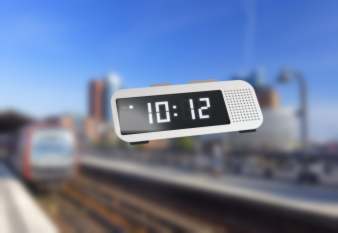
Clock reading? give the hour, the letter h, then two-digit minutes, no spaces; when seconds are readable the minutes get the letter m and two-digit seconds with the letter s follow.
10h12
